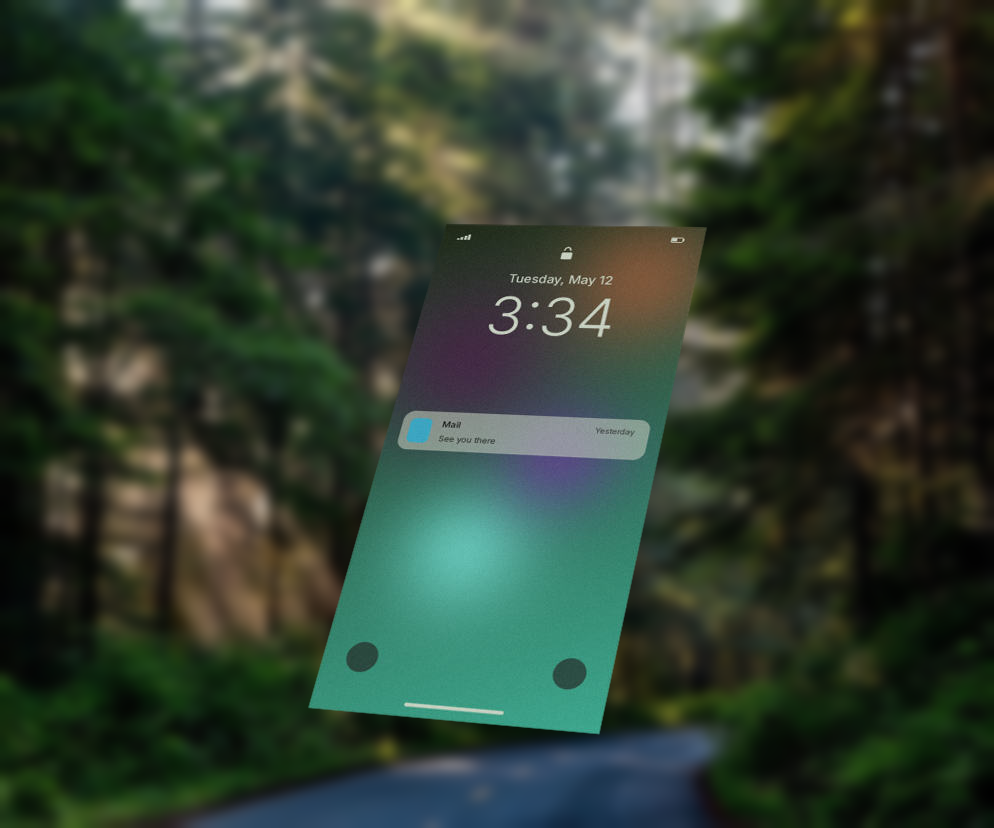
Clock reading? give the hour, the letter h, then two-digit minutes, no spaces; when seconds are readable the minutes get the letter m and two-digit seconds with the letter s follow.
3h34
